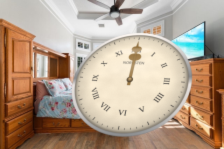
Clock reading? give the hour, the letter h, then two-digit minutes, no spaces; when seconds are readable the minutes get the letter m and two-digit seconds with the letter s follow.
12h00
